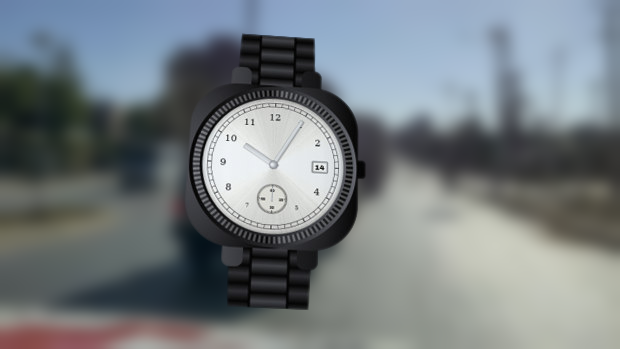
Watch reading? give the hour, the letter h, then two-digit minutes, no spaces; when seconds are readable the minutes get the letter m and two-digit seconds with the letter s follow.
10h05
